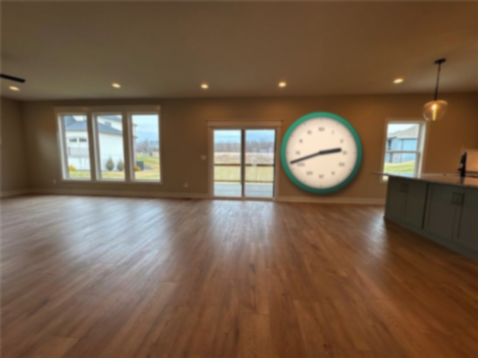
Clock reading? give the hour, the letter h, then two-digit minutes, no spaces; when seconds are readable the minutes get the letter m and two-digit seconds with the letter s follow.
2h42
